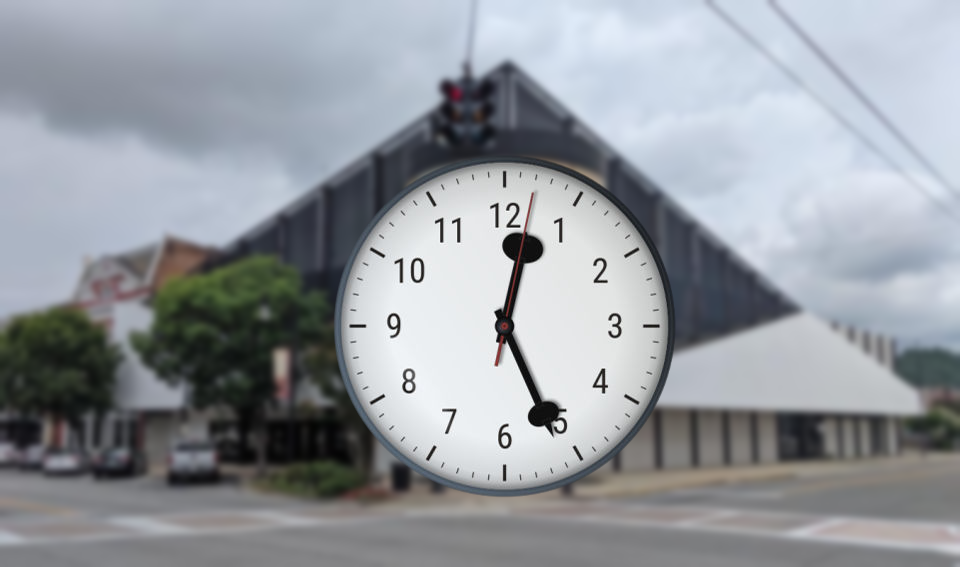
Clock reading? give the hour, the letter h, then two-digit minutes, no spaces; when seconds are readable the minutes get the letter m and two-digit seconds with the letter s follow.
12h26m02s
